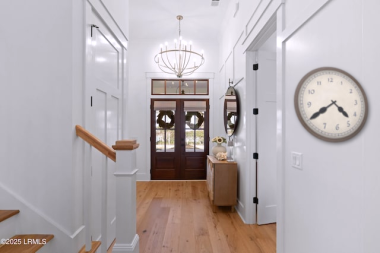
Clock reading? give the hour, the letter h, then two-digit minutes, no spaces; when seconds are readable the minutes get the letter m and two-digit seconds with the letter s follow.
4h40
